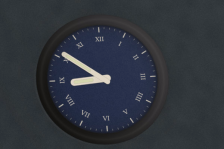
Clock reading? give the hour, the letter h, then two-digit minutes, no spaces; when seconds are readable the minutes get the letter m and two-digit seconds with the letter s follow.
8h51
